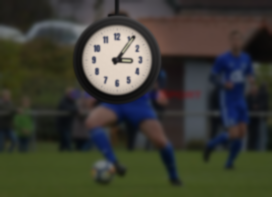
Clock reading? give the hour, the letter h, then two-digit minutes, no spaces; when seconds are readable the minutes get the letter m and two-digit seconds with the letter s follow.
3h06
